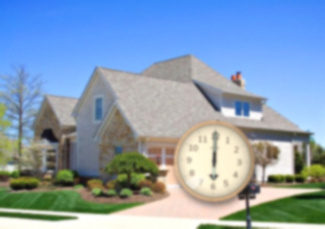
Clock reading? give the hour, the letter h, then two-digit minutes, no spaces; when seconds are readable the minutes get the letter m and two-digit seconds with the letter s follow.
6h00
